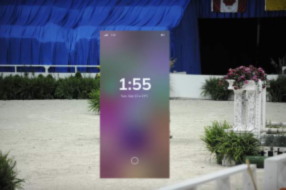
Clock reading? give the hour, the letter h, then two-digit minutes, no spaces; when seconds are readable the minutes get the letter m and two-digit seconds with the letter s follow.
1h55
